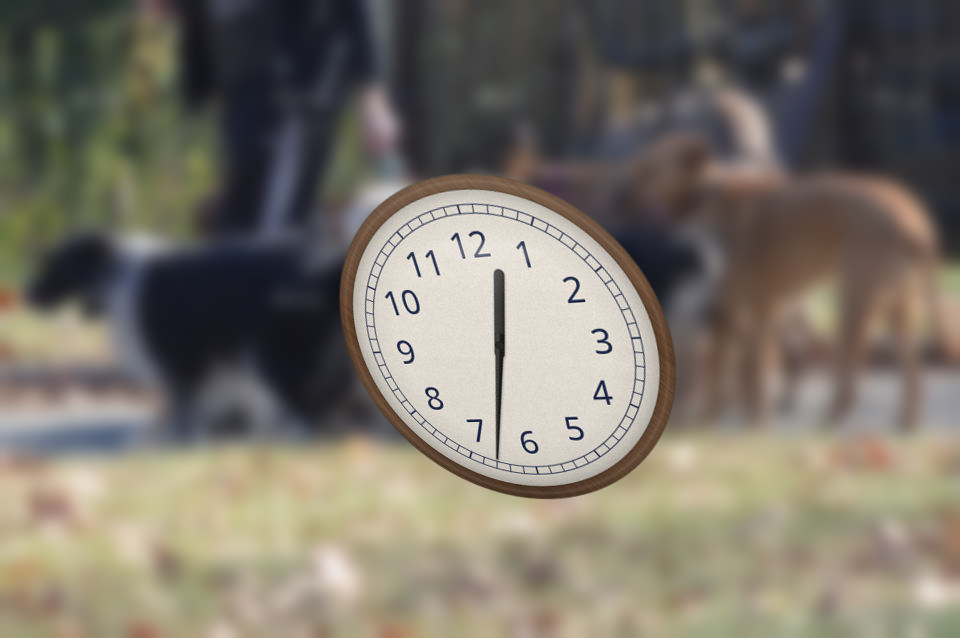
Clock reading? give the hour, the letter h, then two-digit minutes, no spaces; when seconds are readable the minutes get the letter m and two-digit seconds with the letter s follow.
12h33
